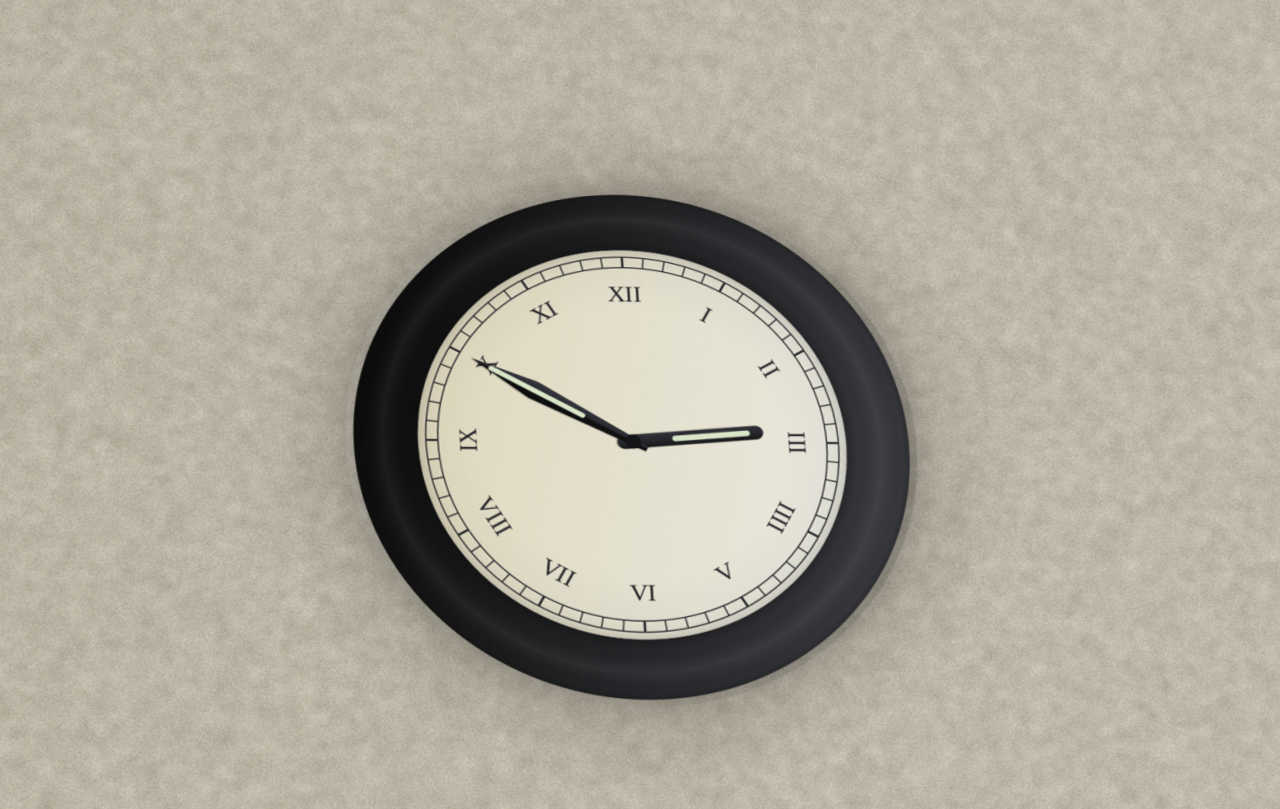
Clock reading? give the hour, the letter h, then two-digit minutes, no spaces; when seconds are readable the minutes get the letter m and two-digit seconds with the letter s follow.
2h50
